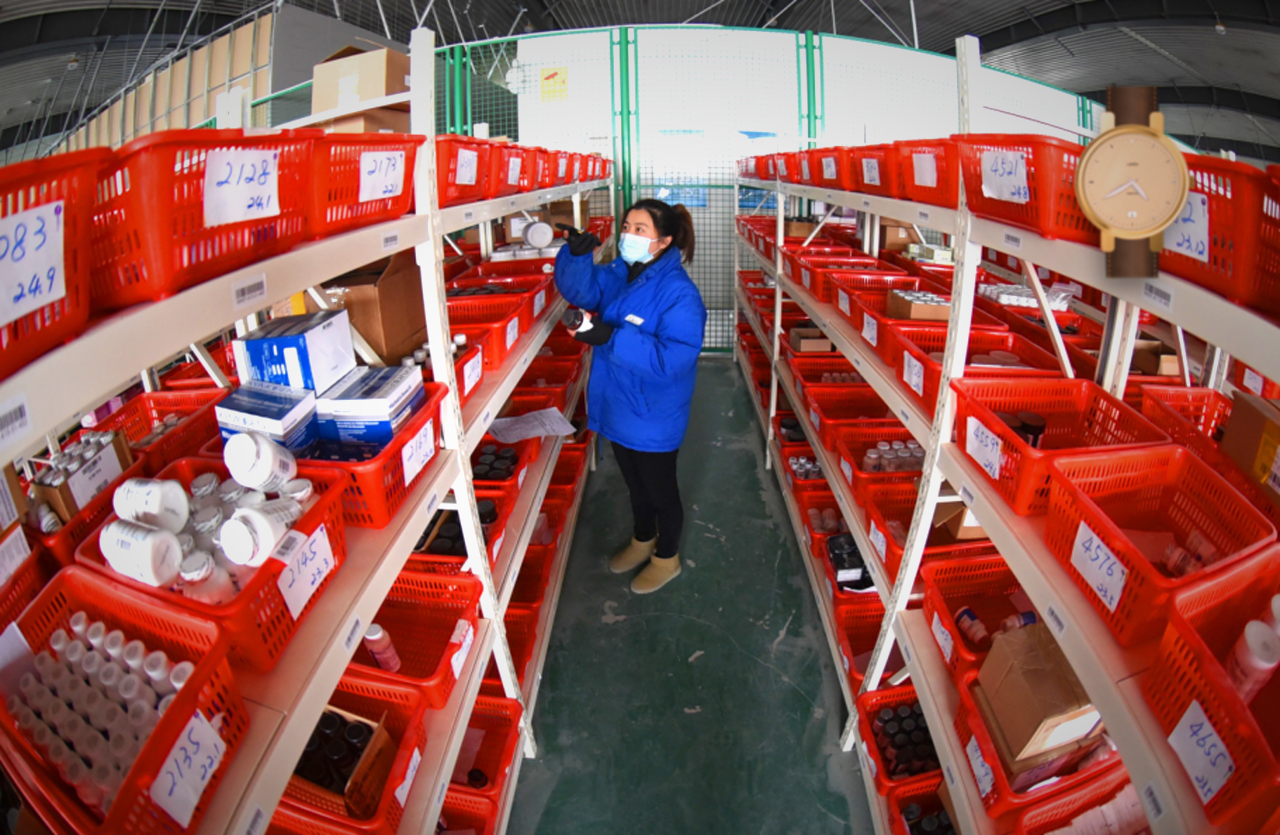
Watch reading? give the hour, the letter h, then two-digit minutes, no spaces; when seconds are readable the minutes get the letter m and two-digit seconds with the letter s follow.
4h40
